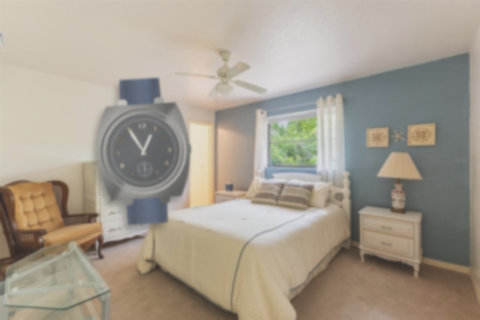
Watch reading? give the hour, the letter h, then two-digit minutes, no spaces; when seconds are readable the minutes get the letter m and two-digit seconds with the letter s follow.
12h55
